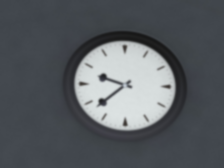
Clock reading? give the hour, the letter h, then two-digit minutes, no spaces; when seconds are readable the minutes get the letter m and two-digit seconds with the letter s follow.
9h38
